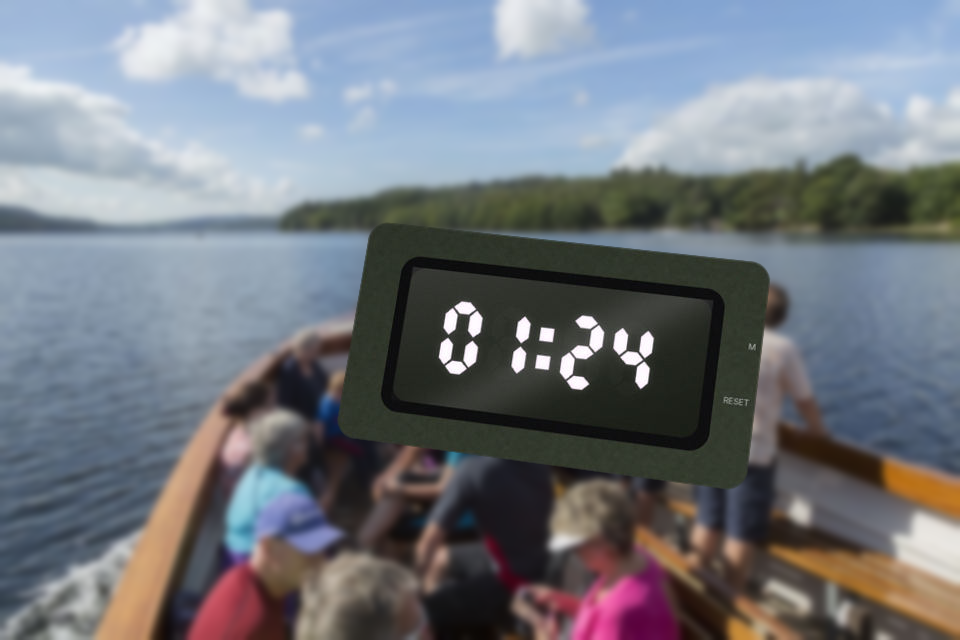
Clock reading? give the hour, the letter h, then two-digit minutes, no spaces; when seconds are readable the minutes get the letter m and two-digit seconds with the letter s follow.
1h24
